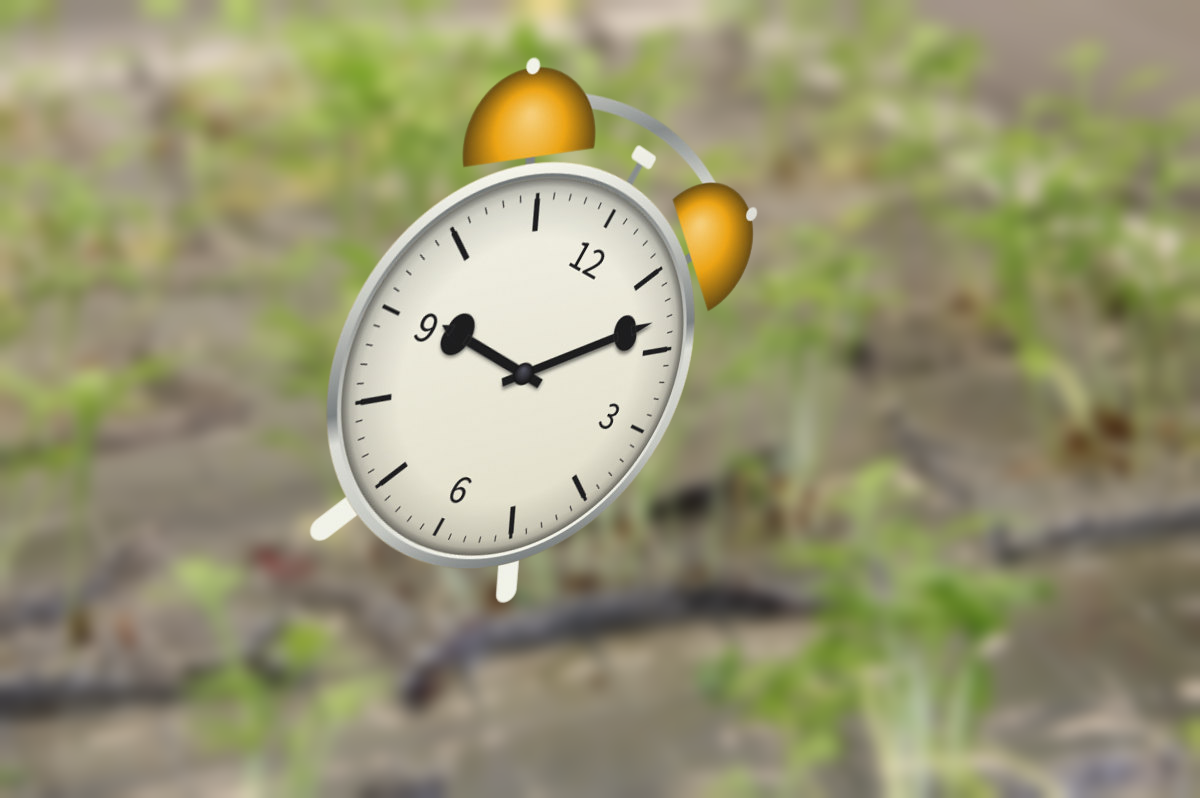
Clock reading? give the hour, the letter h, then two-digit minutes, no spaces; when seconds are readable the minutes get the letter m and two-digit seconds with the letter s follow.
9h08
